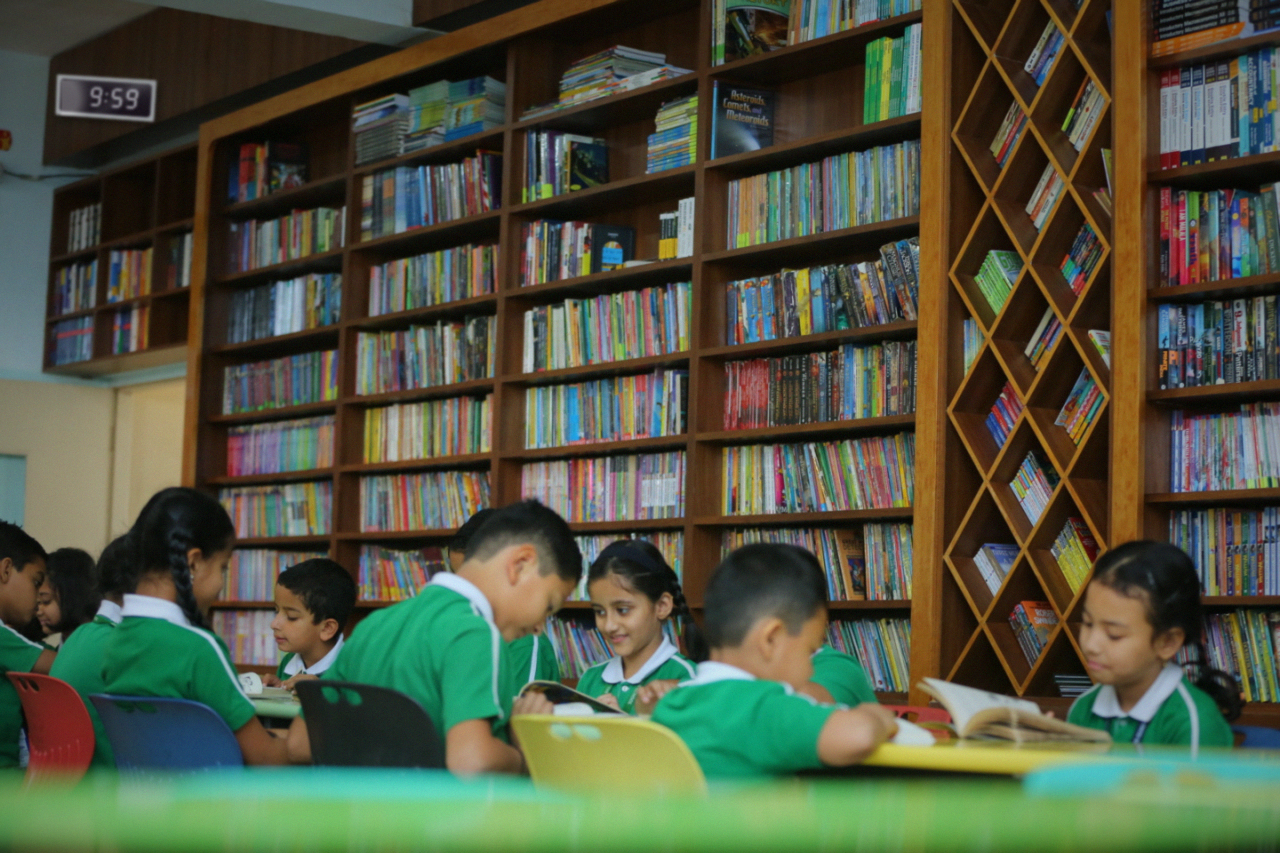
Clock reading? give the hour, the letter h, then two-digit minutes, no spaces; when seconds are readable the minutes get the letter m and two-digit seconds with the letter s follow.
9h59
